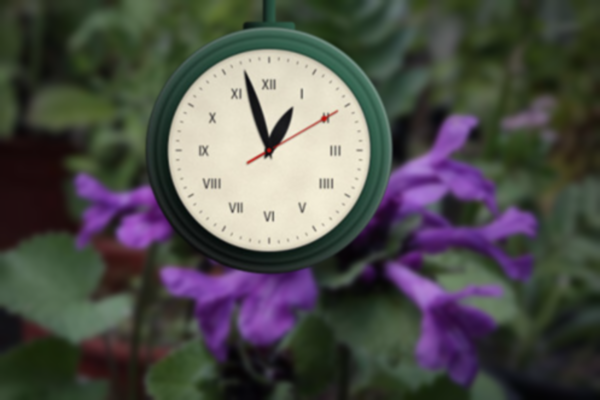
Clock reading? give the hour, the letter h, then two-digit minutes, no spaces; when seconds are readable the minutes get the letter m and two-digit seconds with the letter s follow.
12h57m10s
